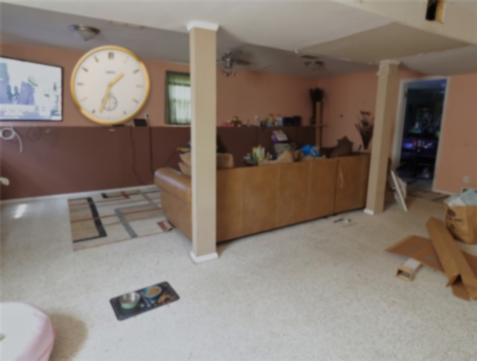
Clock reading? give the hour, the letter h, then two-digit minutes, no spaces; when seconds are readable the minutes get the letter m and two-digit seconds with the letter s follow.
1h33
